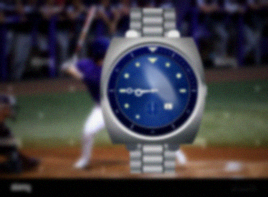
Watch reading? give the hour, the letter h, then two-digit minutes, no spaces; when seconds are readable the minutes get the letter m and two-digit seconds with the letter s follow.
8h45
